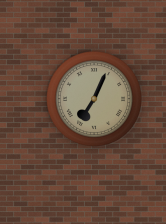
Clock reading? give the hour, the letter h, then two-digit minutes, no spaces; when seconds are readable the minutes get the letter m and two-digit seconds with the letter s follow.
7h04
